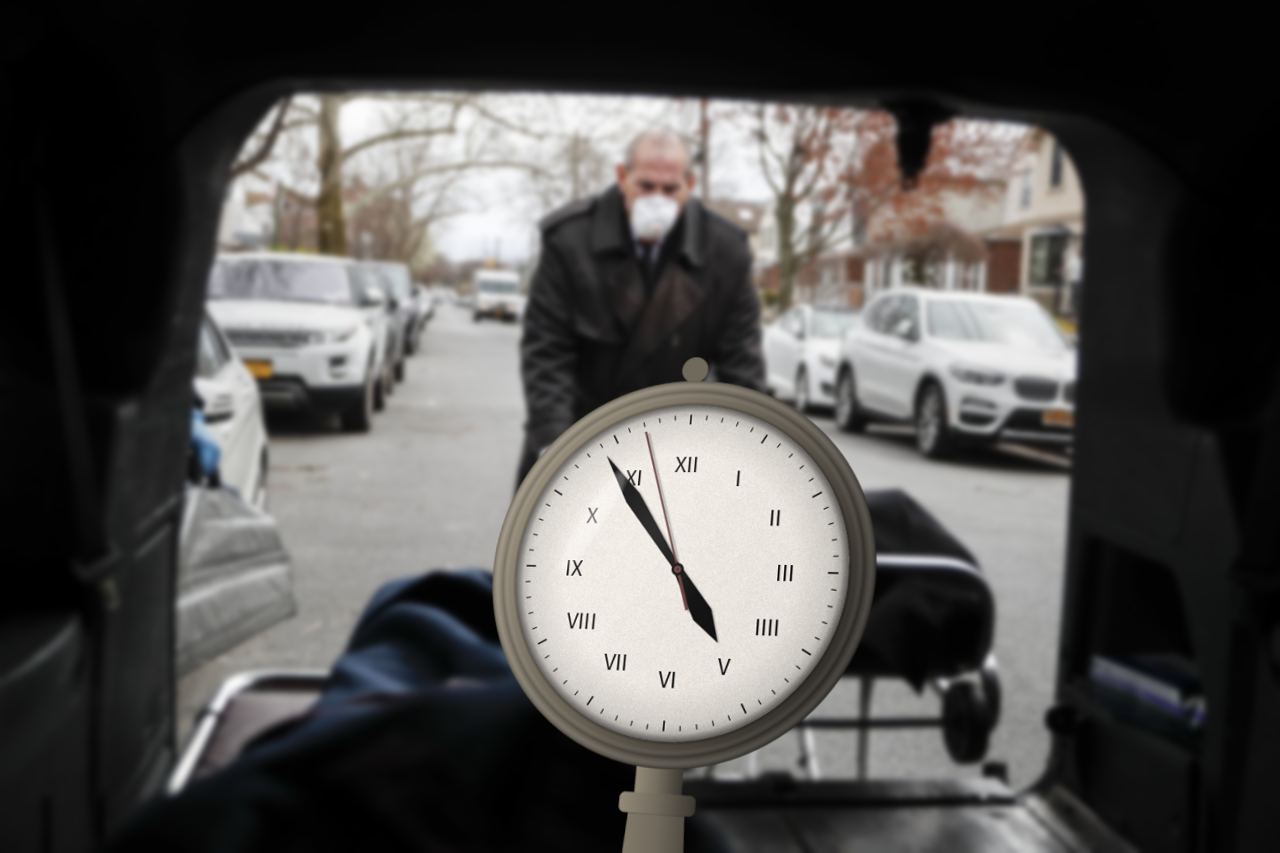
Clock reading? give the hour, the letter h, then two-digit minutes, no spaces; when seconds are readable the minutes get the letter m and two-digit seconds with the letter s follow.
4h53m57s
